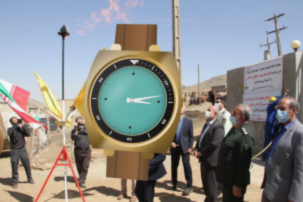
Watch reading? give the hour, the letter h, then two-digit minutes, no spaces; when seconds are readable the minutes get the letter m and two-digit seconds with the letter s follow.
3h13
